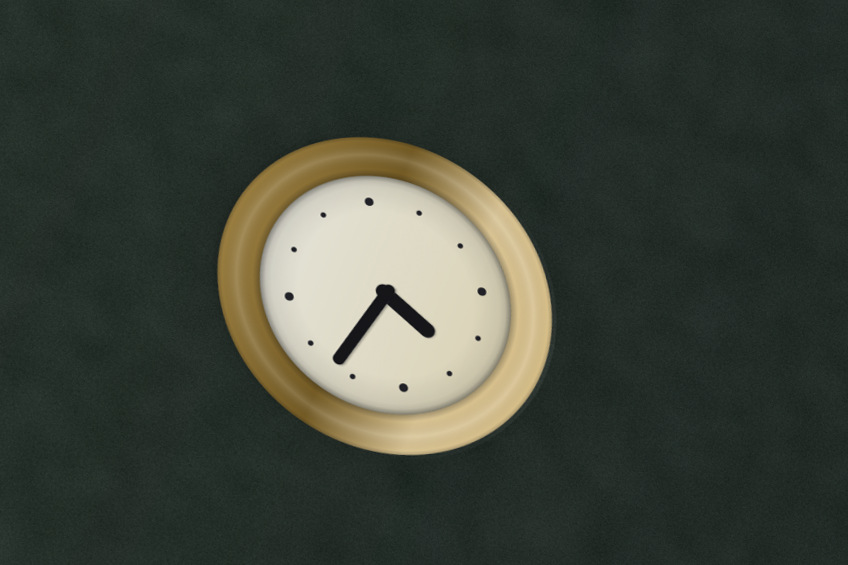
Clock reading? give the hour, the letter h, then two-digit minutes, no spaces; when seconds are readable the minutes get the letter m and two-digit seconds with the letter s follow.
4h37
